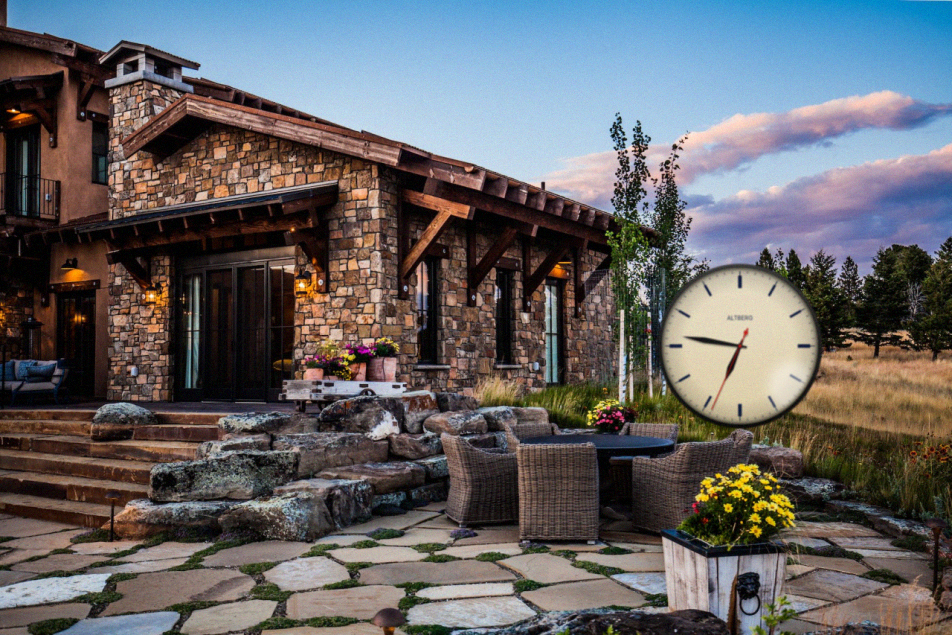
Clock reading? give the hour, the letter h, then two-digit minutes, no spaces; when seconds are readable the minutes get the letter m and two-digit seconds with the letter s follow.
6h46m34s
